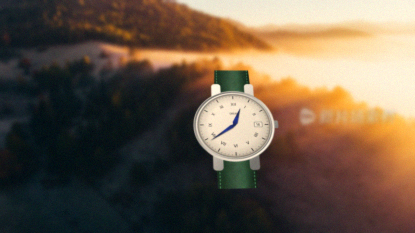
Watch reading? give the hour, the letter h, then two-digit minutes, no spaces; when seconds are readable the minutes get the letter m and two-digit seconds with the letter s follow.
12h39
